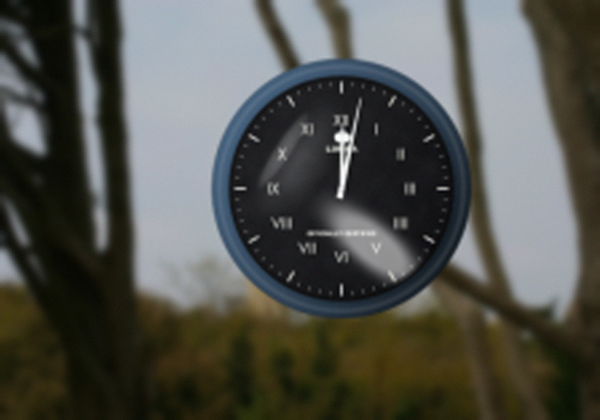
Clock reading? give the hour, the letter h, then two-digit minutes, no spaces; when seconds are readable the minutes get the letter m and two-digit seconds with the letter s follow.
12h02
